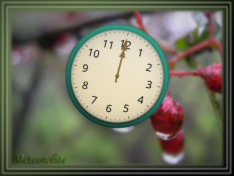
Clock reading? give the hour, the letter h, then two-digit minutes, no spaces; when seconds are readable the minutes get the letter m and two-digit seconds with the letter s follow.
12h00
